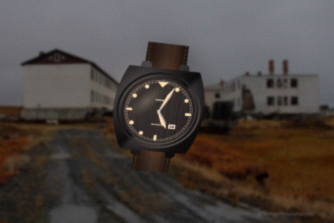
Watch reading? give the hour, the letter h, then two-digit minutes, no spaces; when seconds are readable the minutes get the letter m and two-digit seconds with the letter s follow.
5h04
